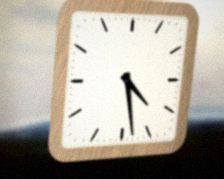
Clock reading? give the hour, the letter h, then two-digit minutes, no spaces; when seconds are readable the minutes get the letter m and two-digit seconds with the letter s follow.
4h28
